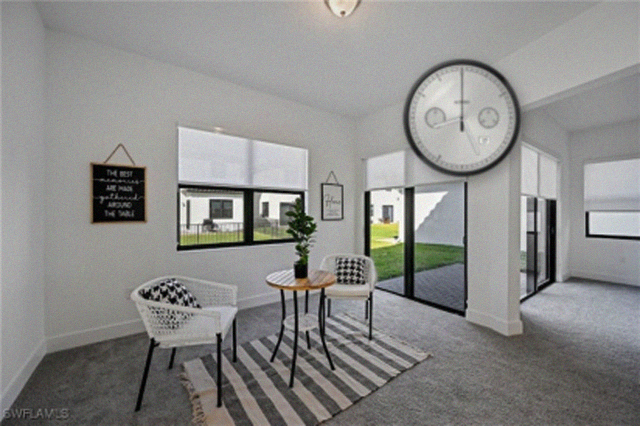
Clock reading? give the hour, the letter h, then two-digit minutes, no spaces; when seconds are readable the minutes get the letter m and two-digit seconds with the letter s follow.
8h26
